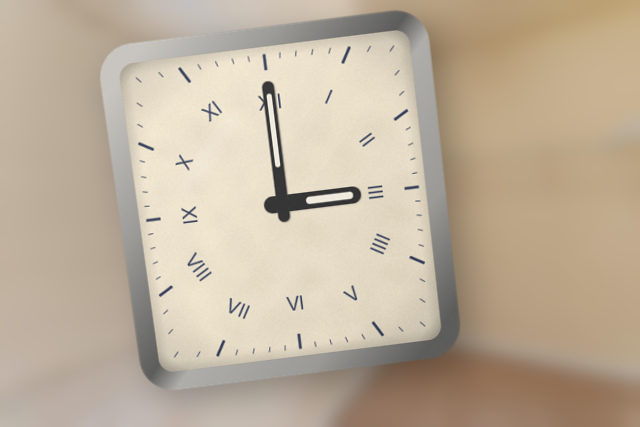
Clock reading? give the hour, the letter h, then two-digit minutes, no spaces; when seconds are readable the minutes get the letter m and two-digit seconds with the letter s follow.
3h00
